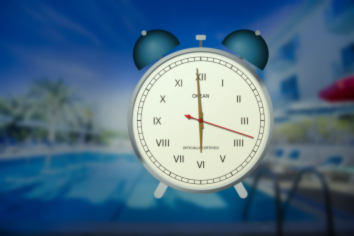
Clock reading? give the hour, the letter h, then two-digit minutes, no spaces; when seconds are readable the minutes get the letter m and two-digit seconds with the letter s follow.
5h59m18s
